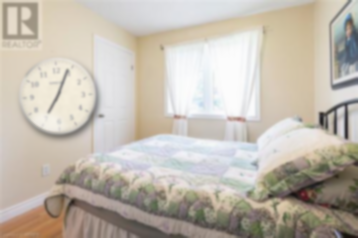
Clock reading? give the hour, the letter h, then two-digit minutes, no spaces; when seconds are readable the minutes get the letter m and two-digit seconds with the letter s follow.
7h04
